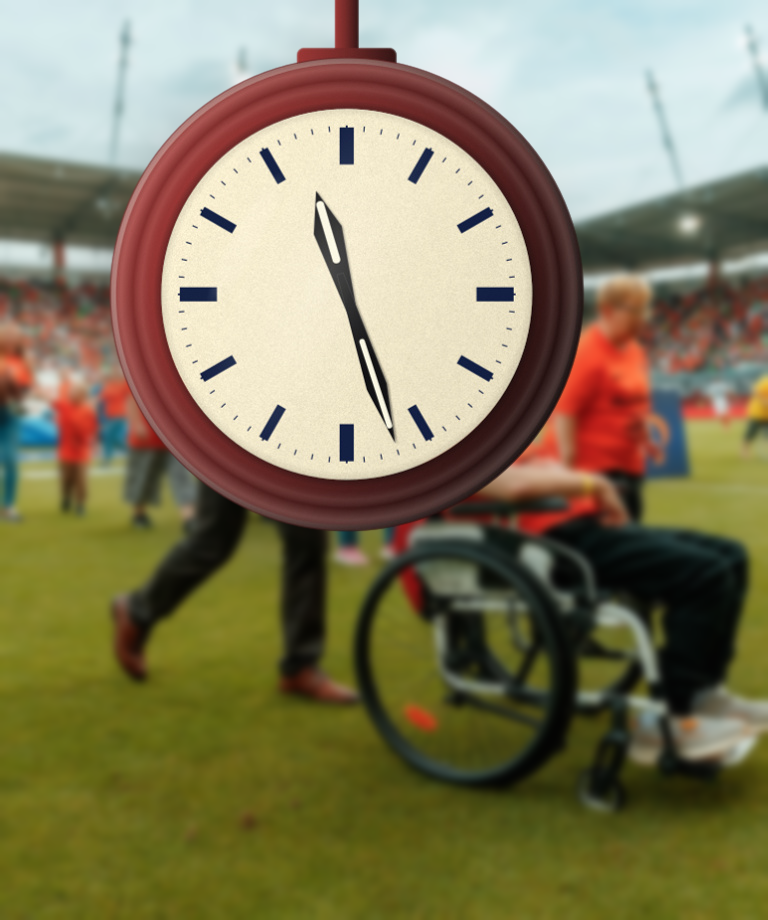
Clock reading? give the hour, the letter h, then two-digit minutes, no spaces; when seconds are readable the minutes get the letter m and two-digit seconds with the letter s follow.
11h27
